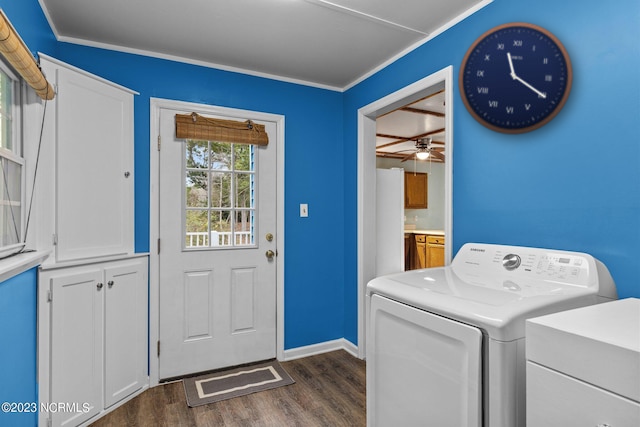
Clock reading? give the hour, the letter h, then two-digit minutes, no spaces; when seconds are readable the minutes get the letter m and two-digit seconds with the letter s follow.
11h20
